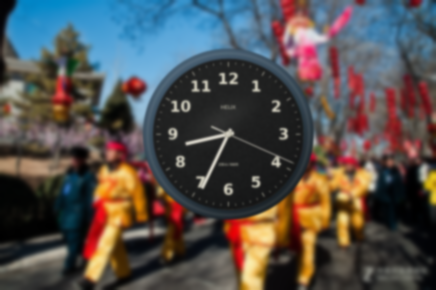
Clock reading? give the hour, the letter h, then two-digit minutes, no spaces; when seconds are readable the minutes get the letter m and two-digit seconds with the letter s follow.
8h34m19s
